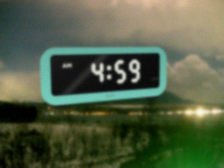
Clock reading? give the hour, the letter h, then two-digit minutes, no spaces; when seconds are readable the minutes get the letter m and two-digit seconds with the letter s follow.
4h59
